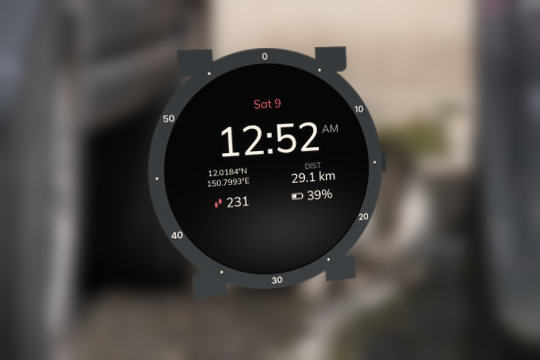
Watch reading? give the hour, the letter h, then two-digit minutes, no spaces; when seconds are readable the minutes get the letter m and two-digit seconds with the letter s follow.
12h52
